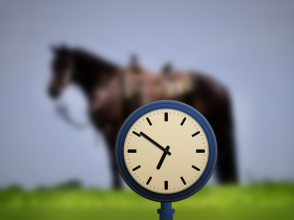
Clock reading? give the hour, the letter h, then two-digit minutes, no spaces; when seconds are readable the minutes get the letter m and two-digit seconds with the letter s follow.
6h51
